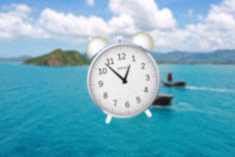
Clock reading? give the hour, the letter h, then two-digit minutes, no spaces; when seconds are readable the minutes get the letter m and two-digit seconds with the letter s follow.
12h53
